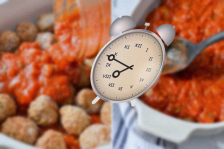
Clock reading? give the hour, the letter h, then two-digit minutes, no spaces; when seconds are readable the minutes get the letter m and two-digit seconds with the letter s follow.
7h48
